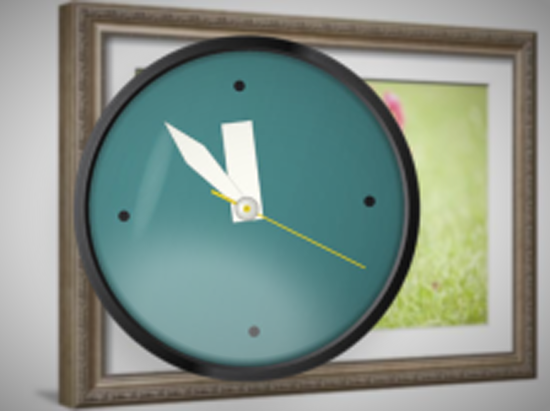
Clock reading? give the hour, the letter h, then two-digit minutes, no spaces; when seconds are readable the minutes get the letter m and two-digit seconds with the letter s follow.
11h53m20s
